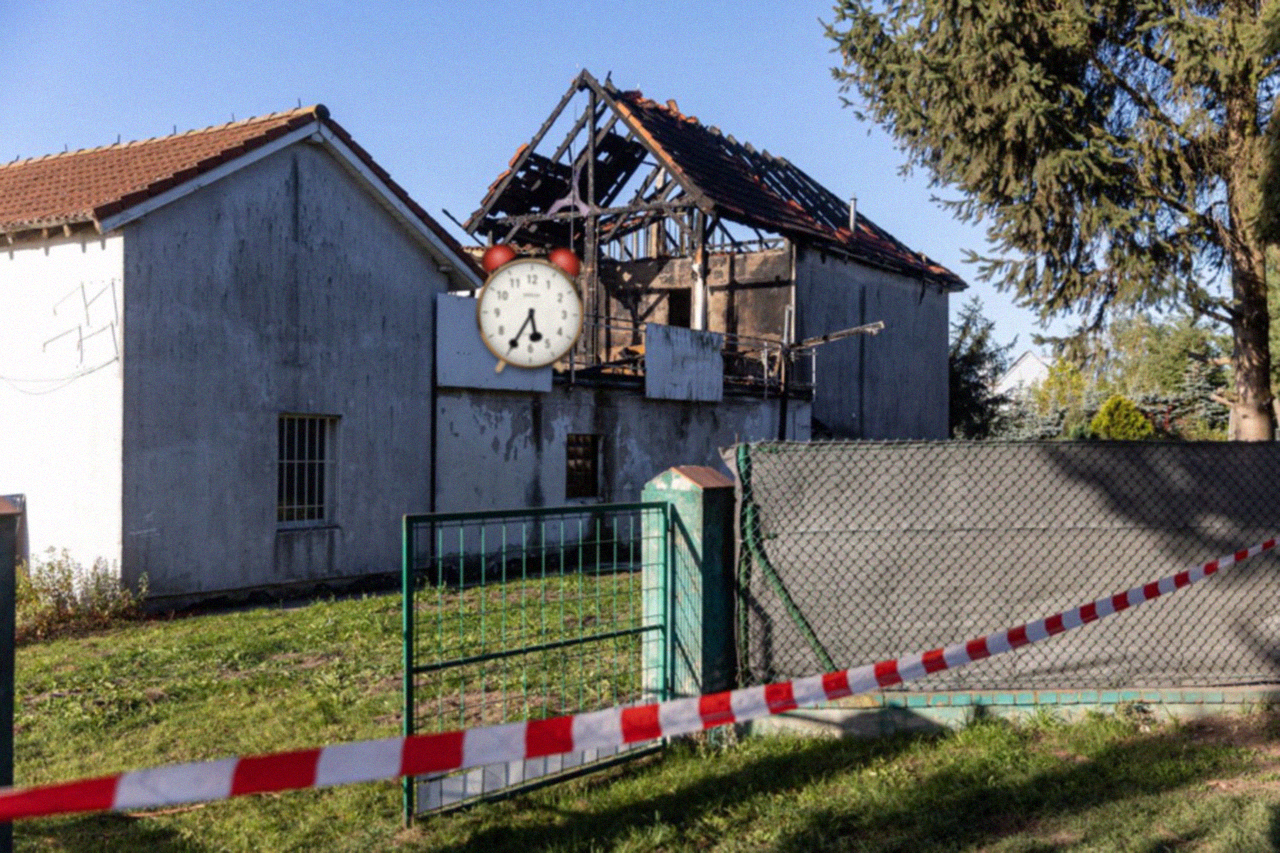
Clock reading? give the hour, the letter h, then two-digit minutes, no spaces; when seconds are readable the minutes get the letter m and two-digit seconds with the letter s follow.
5h35
